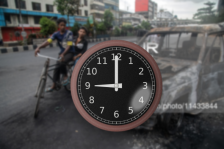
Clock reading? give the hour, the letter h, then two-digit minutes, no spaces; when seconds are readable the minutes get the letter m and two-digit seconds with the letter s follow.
9h00
